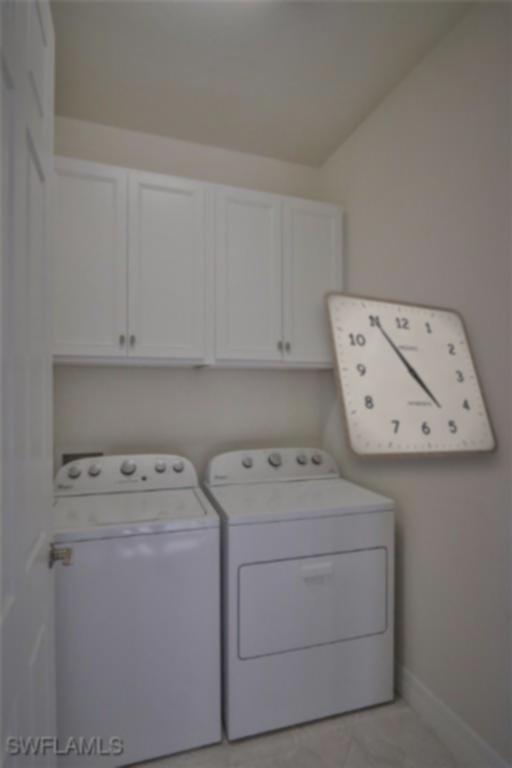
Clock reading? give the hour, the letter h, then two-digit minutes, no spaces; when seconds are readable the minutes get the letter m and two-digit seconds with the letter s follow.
4h55
